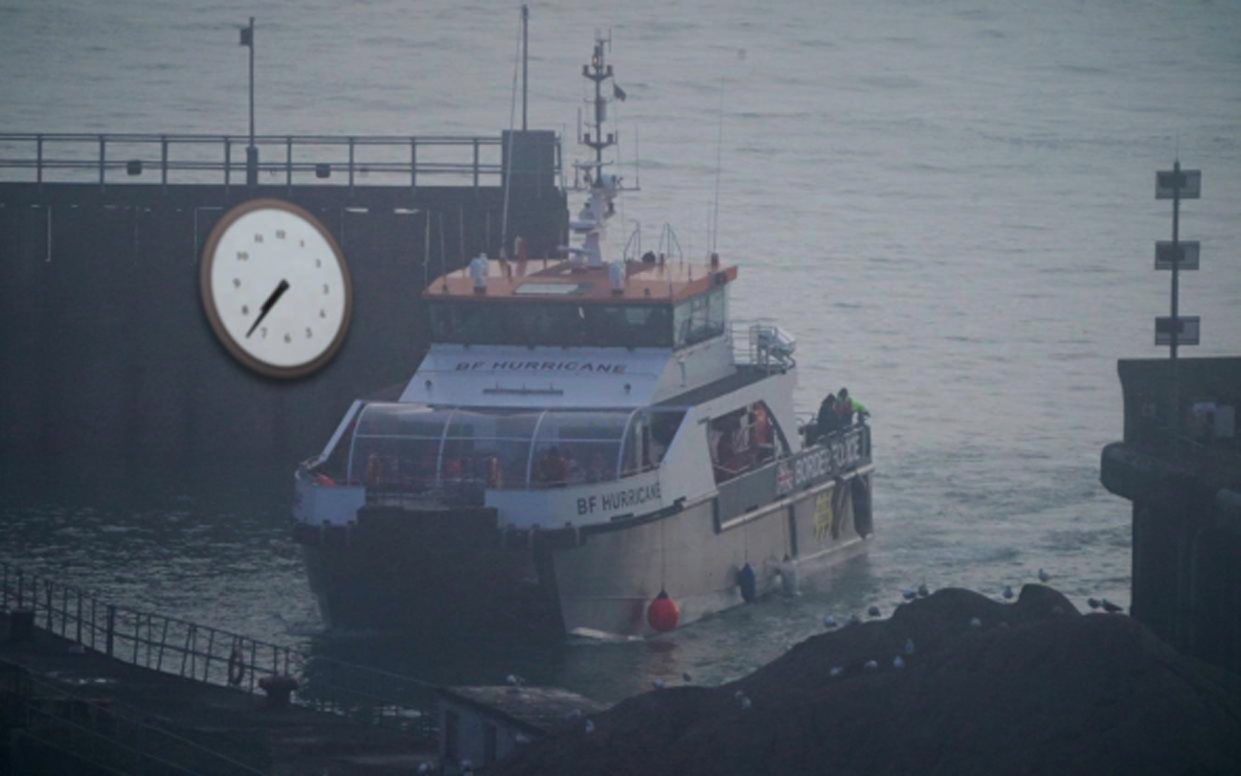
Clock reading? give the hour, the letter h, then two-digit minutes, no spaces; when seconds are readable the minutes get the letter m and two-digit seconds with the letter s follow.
7h37
